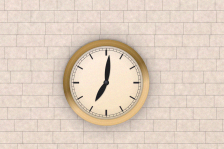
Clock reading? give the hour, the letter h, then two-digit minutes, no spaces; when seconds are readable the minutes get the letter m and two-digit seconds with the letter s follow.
7h01
